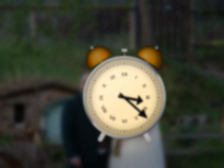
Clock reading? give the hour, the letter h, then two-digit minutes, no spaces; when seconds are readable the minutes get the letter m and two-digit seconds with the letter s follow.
3h22
